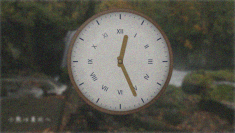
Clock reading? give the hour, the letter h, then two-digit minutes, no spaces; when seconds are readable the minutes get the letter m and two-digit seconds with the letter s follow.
12h26
